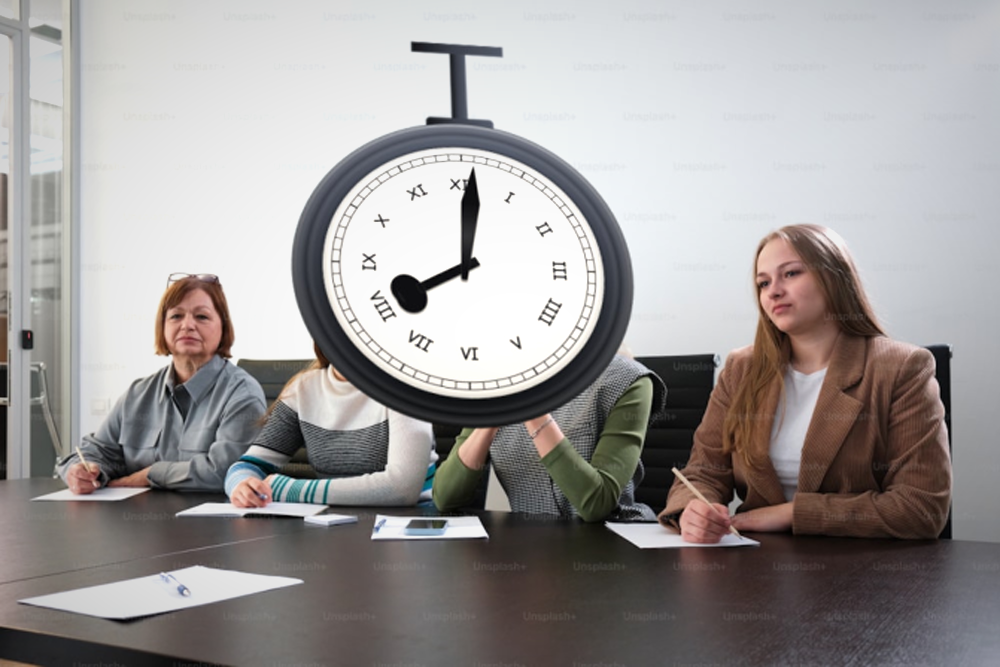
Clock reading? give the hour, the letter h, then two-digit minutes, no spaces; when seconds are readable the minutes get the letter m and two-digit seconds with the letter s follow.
8h01
